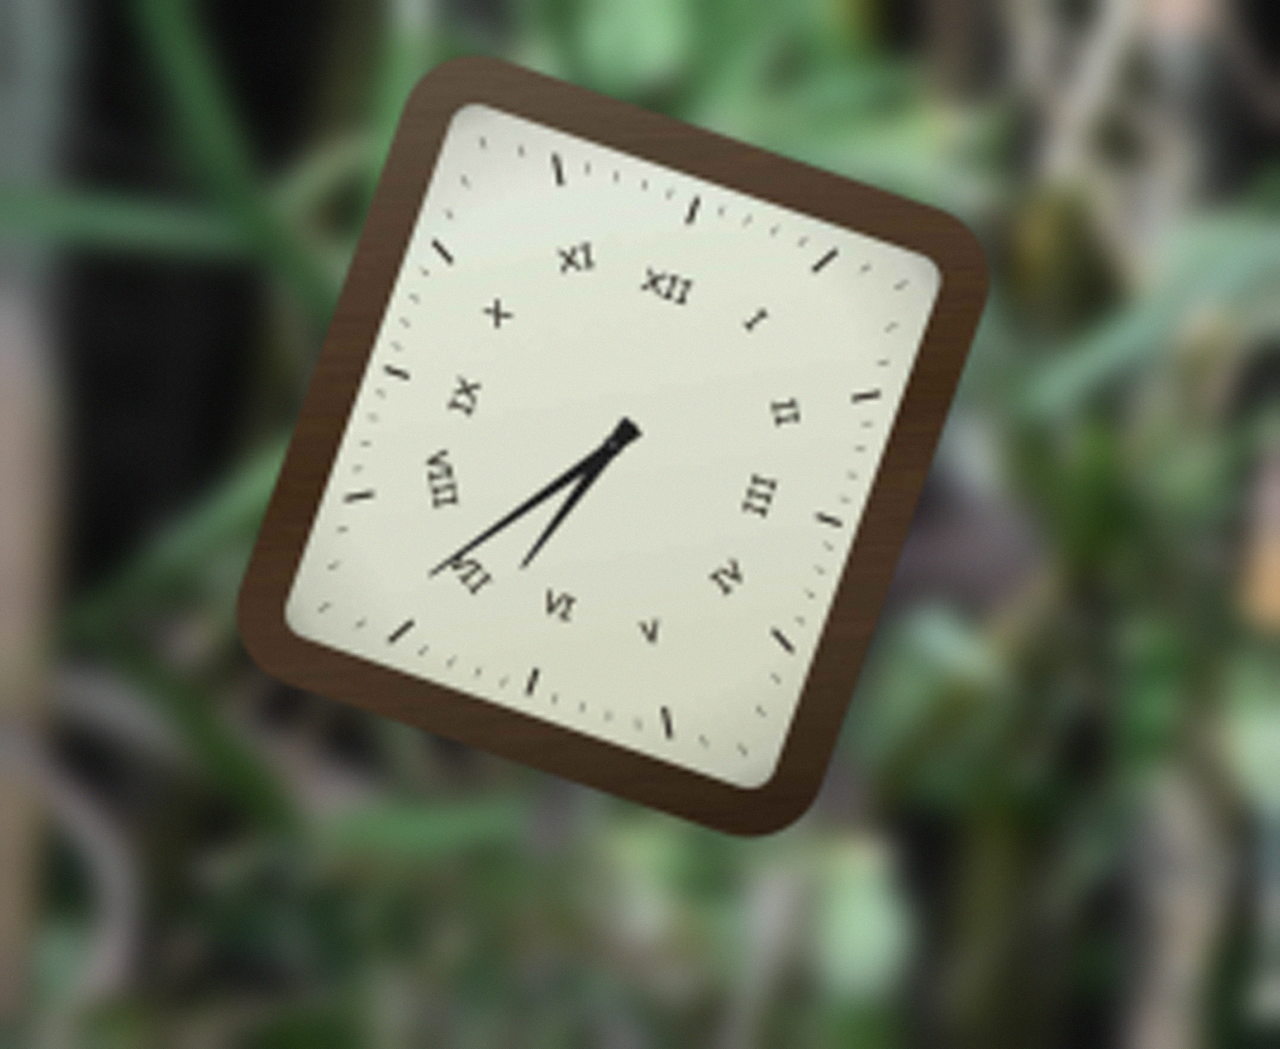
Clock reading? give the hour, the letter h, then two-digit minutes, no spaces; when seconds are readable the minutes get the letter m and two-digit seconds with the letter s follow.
6h36
